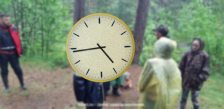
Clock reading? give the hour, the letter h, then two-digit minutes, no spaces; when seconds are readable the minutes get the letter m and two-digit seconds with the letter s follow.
4h44
